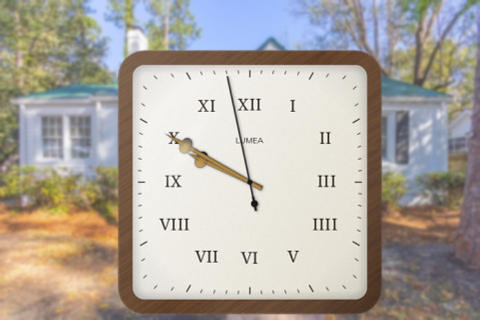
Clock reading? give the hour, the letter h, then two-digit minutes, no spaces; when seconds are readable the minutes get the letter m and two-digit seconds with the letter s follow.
9h49m58s
